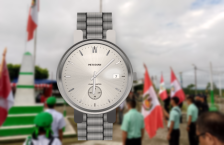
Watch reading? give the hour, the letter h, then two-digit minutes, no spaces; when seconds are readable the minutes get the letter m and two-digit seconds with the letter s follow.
6h08
